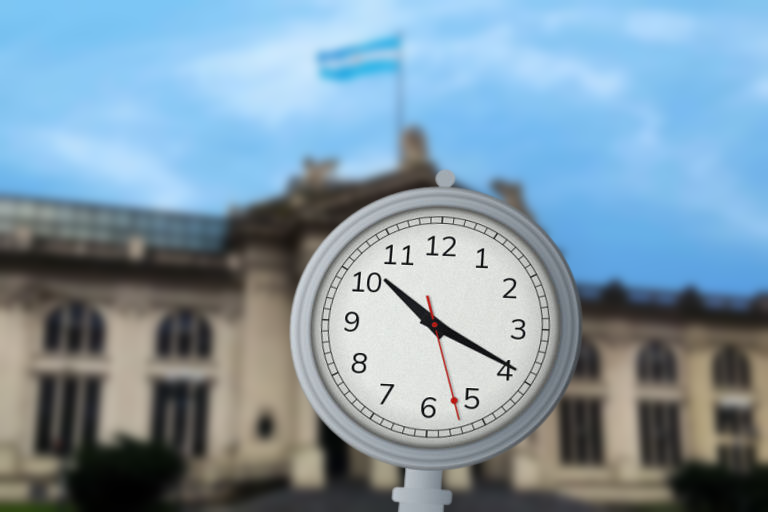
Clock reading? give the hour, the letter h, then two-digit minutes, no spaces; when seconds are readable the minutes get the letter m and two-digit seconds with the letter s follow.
10h19m27s
